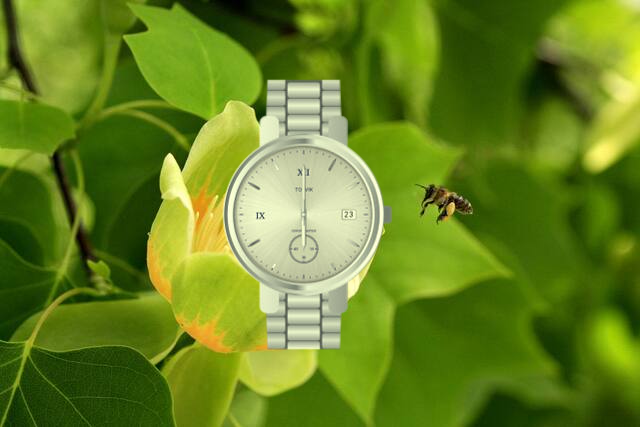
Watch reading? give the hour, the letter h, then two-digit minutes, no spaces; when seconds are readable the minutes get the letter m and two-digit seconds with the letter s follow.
6h00
